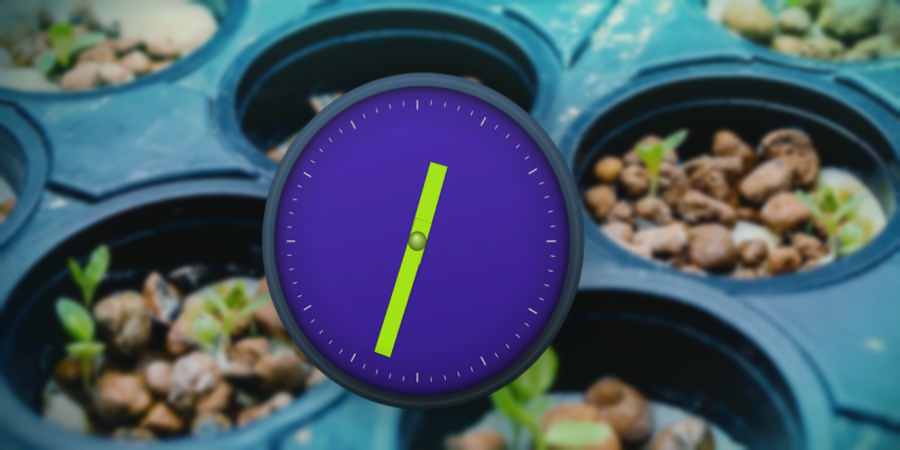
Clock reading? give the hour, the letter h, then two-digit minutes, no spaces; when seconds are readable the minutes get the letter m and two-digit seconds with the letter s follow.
12h33
